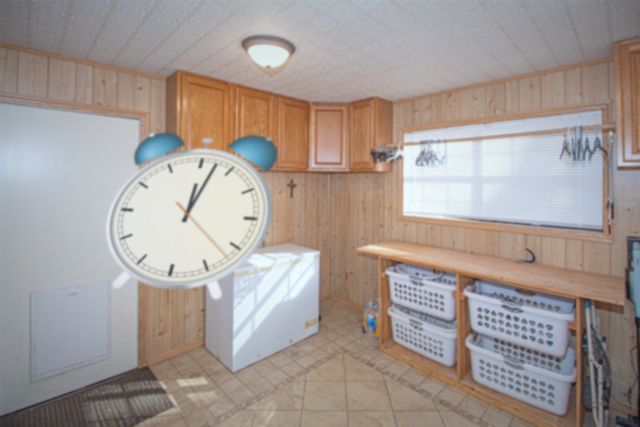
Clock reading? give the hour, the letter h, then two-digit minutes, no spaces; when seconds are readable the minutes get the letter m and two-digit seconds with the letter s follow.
12h02m22s
